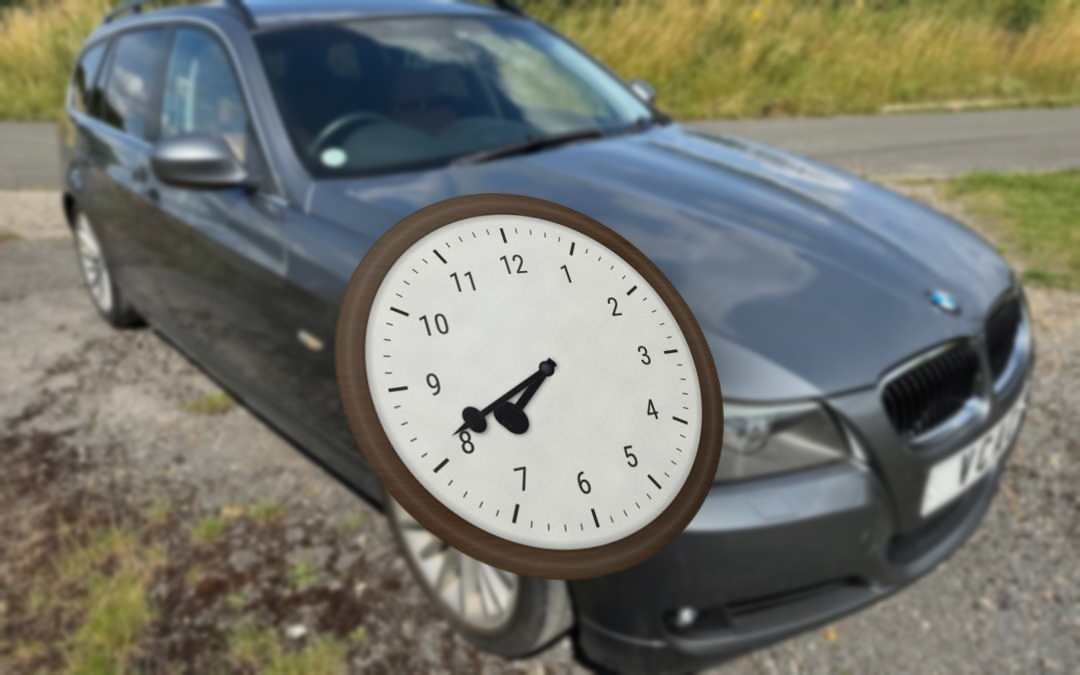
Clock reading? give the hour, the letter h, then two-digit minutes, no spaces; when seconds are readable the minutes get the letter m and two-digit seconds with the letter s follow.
7h41
